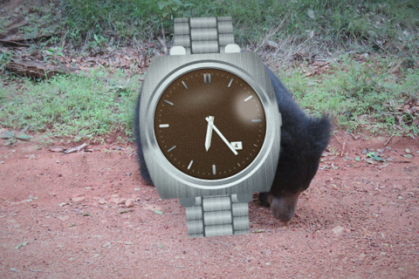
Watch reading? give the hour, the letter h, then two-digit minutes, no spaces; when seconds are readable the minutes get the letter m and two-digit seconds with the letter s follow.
6h24
